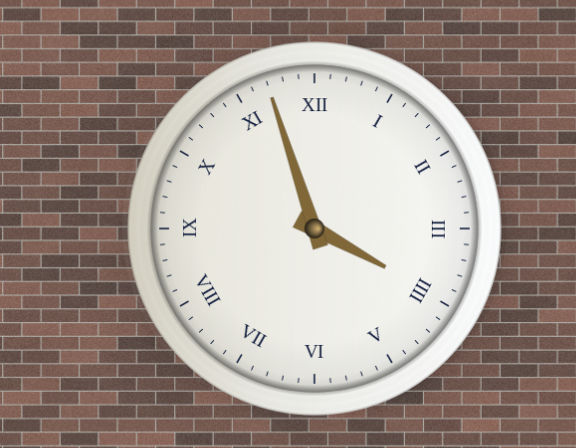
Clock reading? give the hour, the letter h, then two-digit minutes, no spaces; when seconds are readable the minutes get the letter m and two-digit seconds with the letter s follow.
3h57
